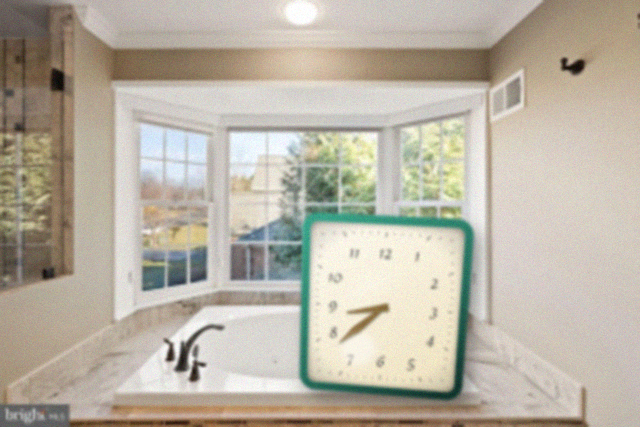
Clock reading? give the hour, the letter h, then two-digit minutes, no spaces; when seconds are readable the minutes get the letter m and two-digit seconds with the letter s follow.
8h38
